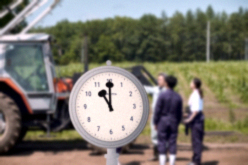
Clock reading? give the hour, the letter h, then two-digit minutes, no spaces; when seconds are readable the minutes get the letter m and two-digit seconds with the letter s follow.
11h00
